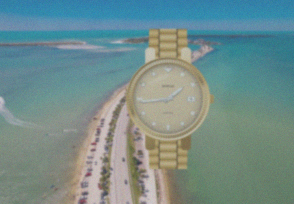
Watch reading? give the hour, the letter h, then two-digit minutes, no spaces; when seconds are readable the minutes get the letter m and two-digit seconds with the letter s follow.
1h44
